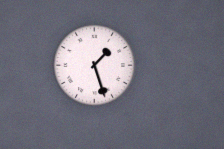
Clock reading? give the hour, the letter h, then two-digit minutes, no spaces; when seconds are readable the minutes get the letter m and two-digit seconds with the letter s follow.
1h27
